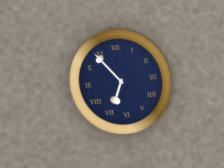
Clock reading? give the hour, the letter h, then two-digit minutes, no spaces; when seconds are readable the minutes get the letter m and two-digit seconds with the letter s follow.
6h54
